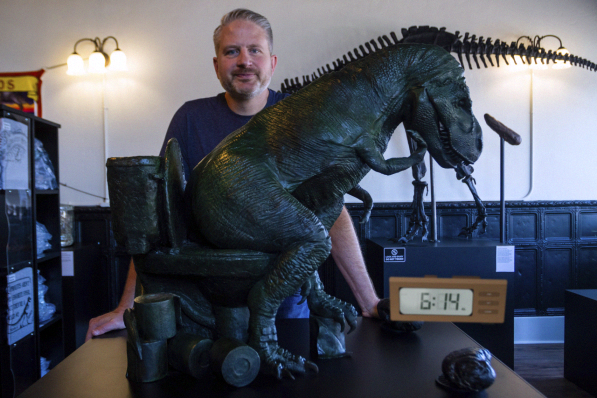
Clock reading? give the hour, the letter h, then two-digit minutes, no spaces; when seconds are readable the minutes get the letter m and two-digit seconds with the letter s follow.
6h14
